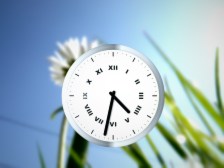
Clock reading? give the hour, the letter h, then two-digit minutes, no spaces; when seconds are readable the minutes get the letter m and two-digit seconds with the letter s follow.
4h32
